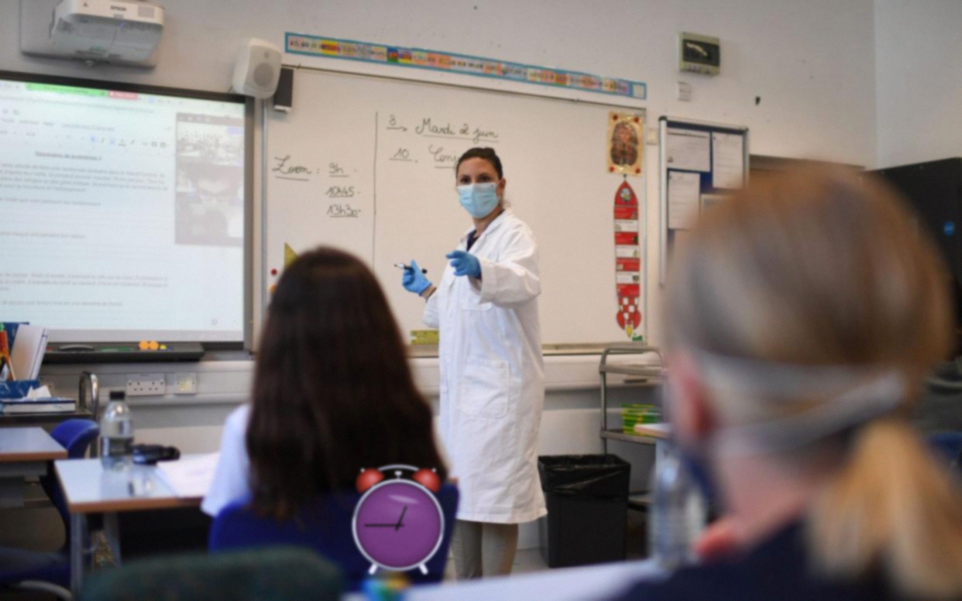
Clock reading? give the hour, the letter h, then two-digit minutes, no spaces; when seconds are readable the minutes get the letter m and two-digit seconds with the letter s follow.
12h45
